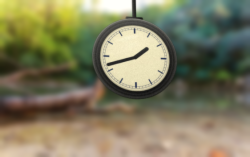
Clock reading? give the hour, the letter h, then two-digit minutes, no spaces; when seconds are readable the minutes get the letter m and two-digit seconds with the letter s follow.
1h42
